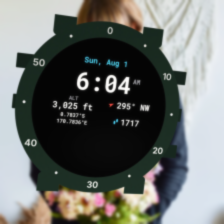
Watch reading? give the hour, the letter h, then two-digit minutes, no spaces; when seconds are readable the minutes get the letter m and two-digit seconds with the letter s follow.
6h04
